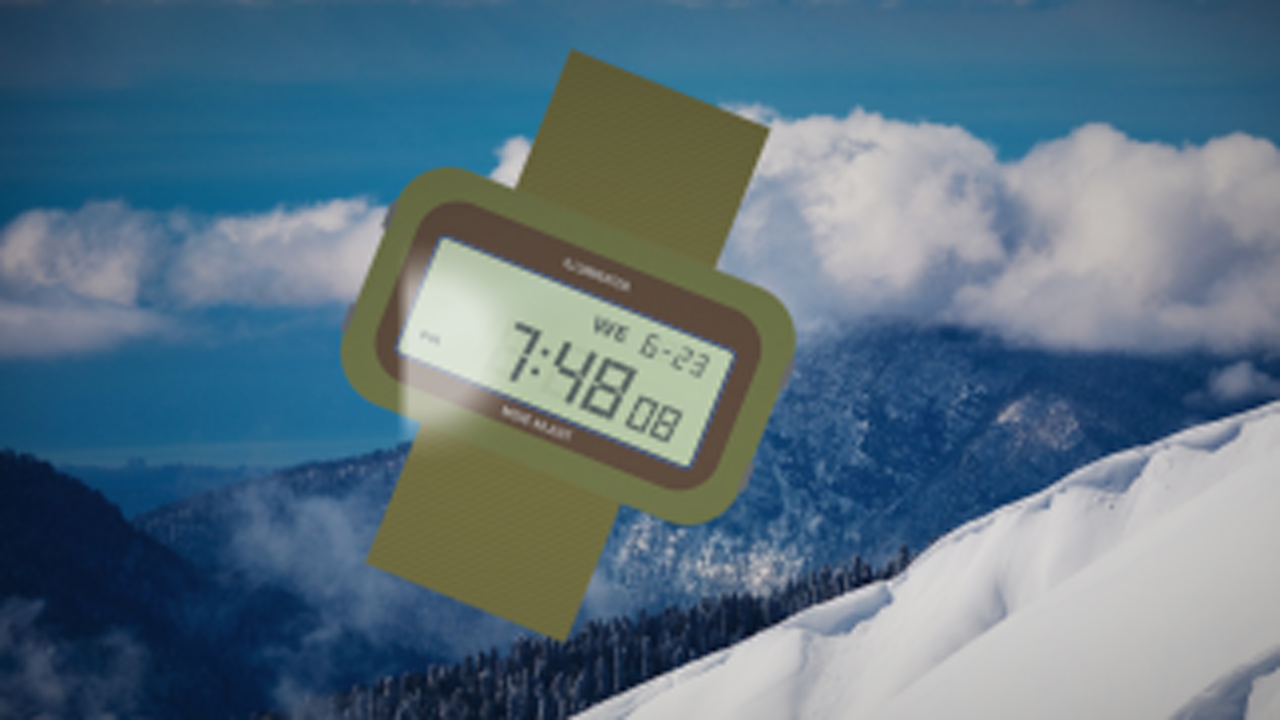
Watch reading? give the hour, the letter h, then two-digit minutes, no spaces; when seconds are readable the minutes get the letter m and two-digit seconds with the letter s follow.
7h48m08s
